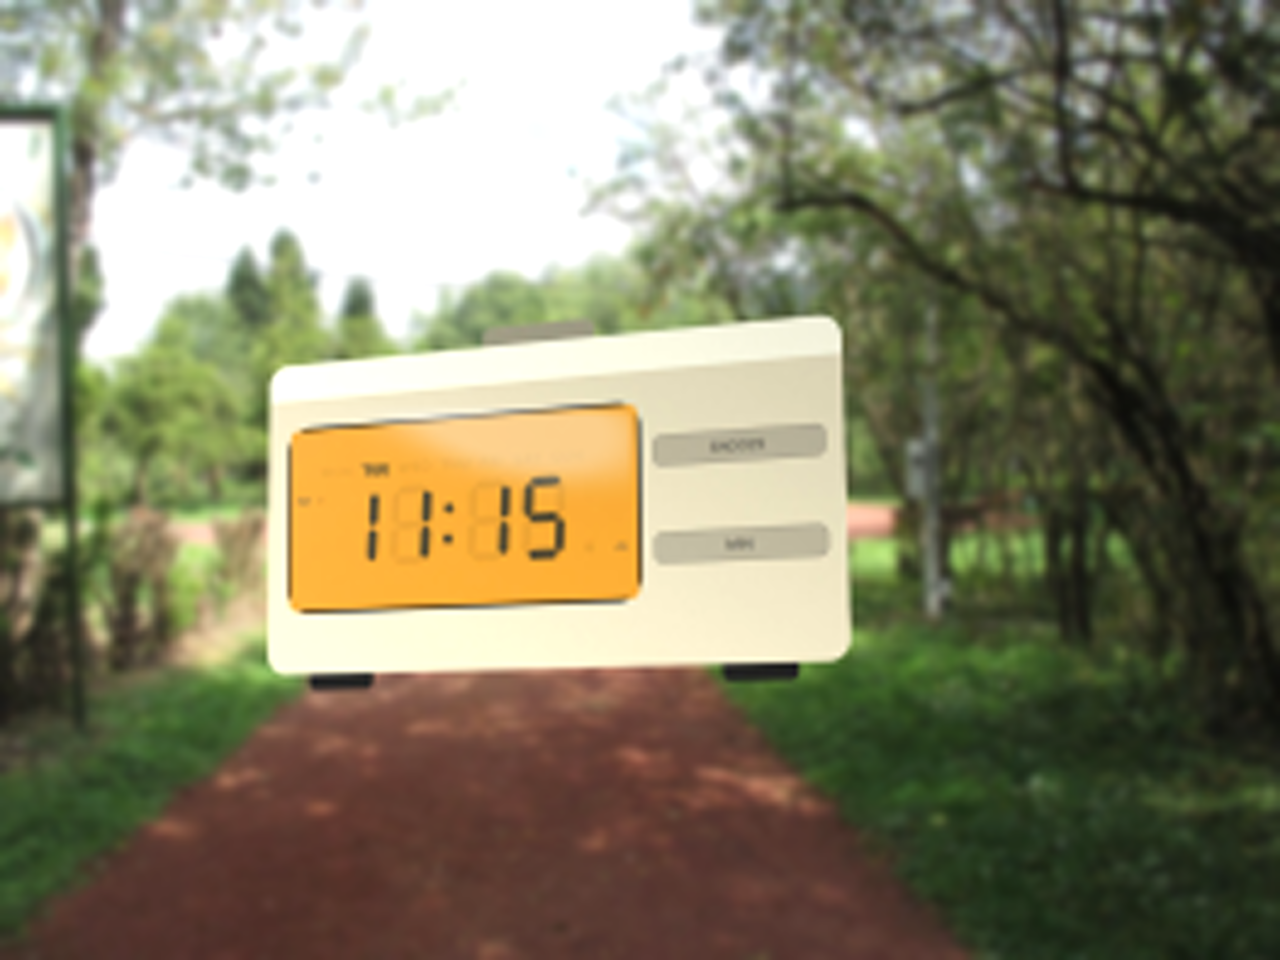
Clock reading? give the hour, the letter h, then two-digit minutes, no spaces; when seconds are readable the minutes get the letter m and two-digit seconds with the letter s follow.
11h15
